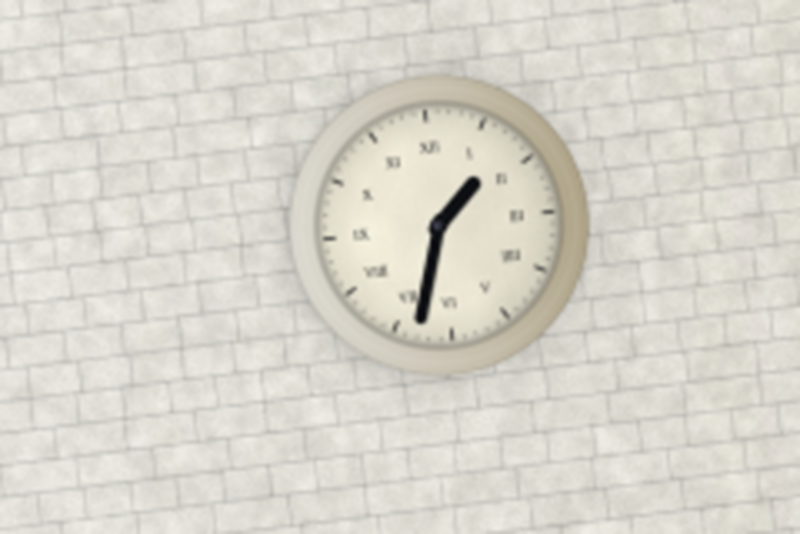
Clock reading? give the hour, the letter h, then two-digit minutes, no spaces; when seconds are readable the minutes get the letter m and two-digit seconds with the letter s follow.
1h33
